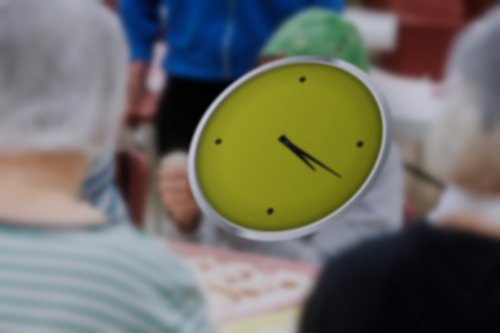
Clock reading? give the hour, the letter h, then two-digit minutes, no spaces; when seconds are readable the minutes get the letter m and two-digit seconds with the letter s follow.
4h20
